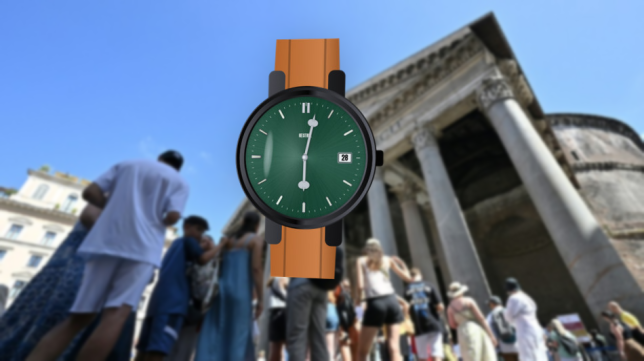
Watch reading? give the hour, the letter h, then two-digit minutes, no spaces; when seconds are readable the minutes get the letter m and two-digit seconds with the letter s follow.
6h02
